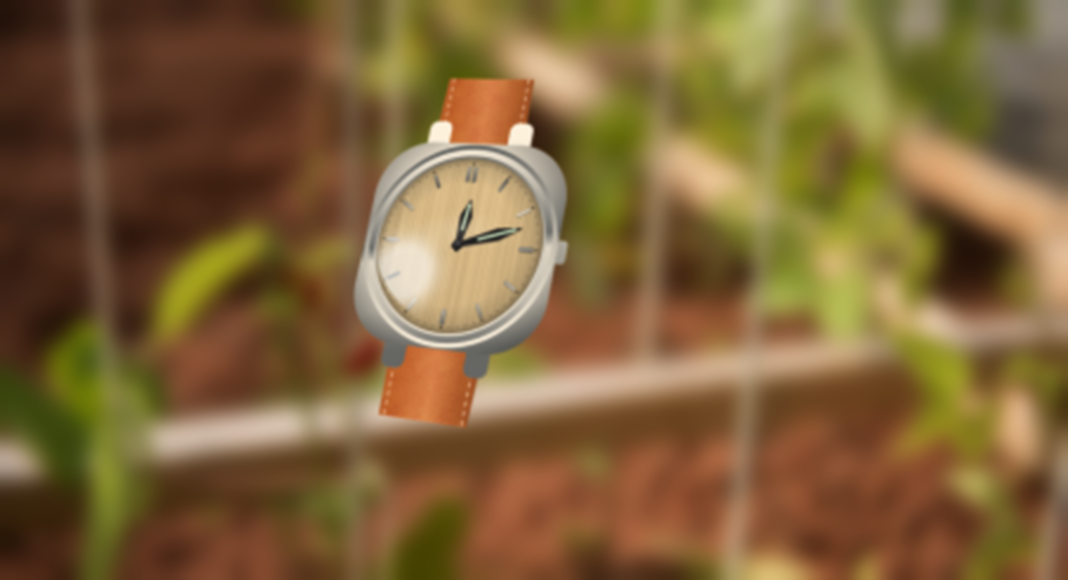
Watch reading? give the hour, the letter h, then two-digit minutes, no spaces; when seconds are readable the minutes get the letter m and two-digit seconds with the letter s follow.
12h12
